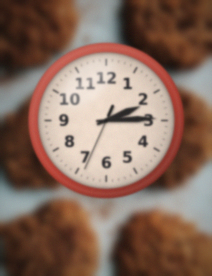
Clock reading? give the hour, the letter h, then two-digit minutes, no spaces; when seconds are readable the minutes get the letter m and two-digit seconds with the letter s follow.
2h14m34s
